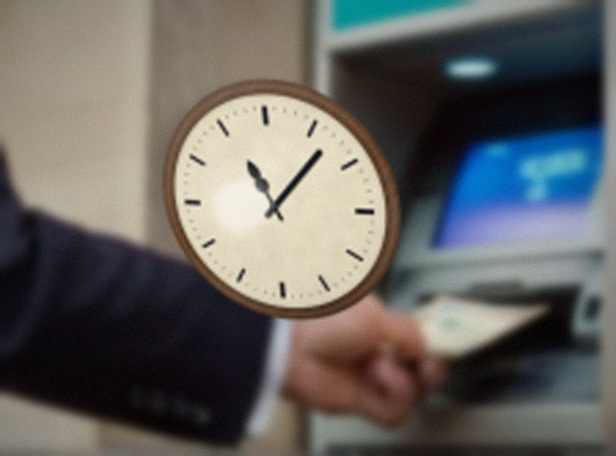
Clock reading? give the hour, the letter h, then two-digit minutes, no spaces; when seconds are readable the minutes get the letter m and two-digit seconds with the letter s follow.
11h07
